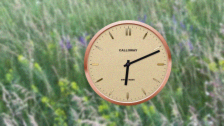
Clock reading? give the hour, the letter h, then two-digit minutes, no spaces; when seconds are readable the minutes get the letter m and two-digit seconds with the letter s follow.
6h11
